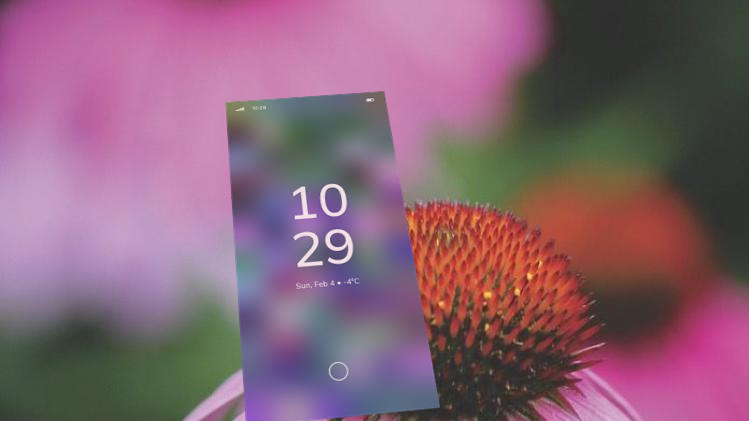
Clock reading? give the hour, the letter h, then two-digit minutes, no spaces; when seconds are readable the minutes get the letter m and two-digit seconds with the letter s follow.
10h29
